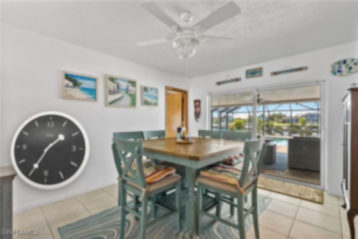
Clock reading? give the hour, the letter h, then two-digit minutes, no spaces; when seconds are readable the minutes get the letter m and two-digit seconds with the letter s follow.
1h35
